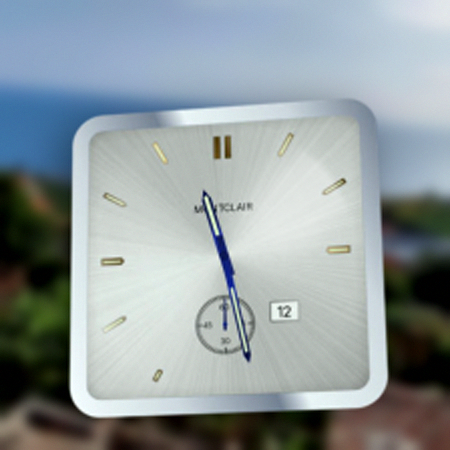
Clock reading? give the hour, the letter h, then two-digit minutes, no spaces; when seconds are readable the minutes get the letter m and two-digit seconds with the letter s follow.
11h28
